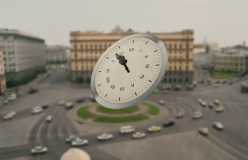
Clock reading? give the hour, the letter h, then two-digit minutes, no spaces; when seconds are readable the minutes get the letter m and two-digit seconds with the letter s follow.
10h53
